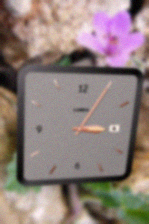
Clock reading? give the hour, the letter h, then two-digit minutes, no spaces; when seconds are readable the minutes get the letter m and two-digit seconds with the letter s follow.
3h05
